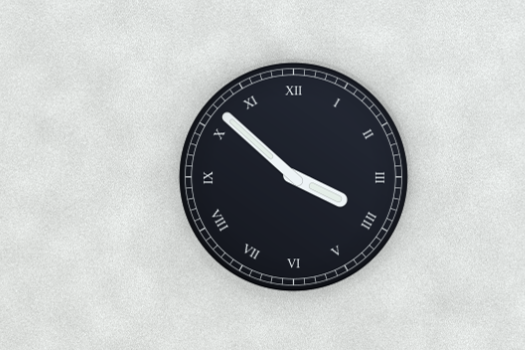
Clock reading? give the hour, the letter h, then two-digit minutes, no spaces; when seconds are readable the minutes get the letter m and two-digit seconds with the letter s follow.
3h52
